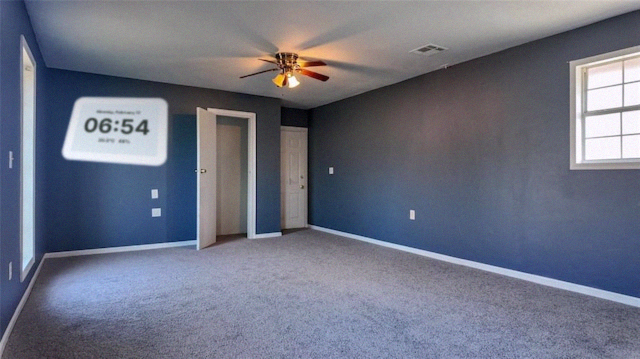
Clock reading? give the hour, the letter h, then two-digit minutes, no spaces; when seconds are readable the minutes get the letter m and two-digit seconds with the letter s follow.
6h54
